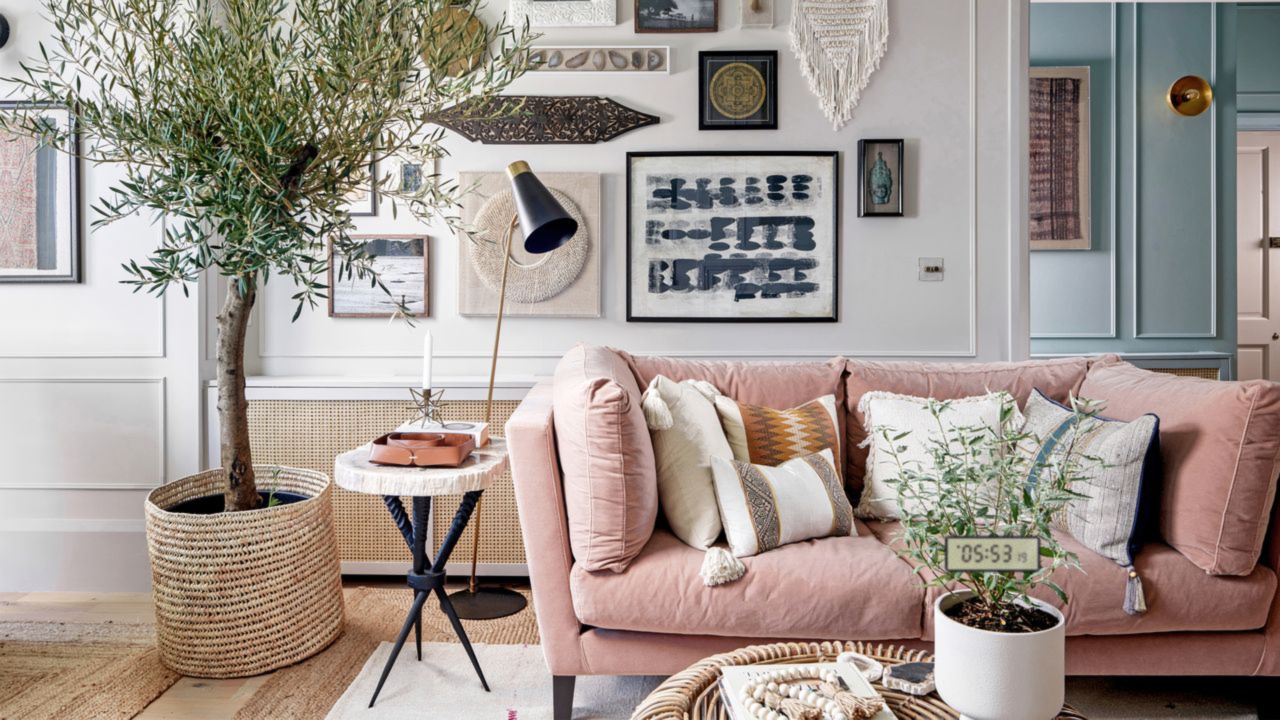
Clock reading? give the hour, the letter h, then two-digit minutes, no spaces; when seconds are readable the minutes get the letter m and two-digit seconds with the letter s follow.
5h53
